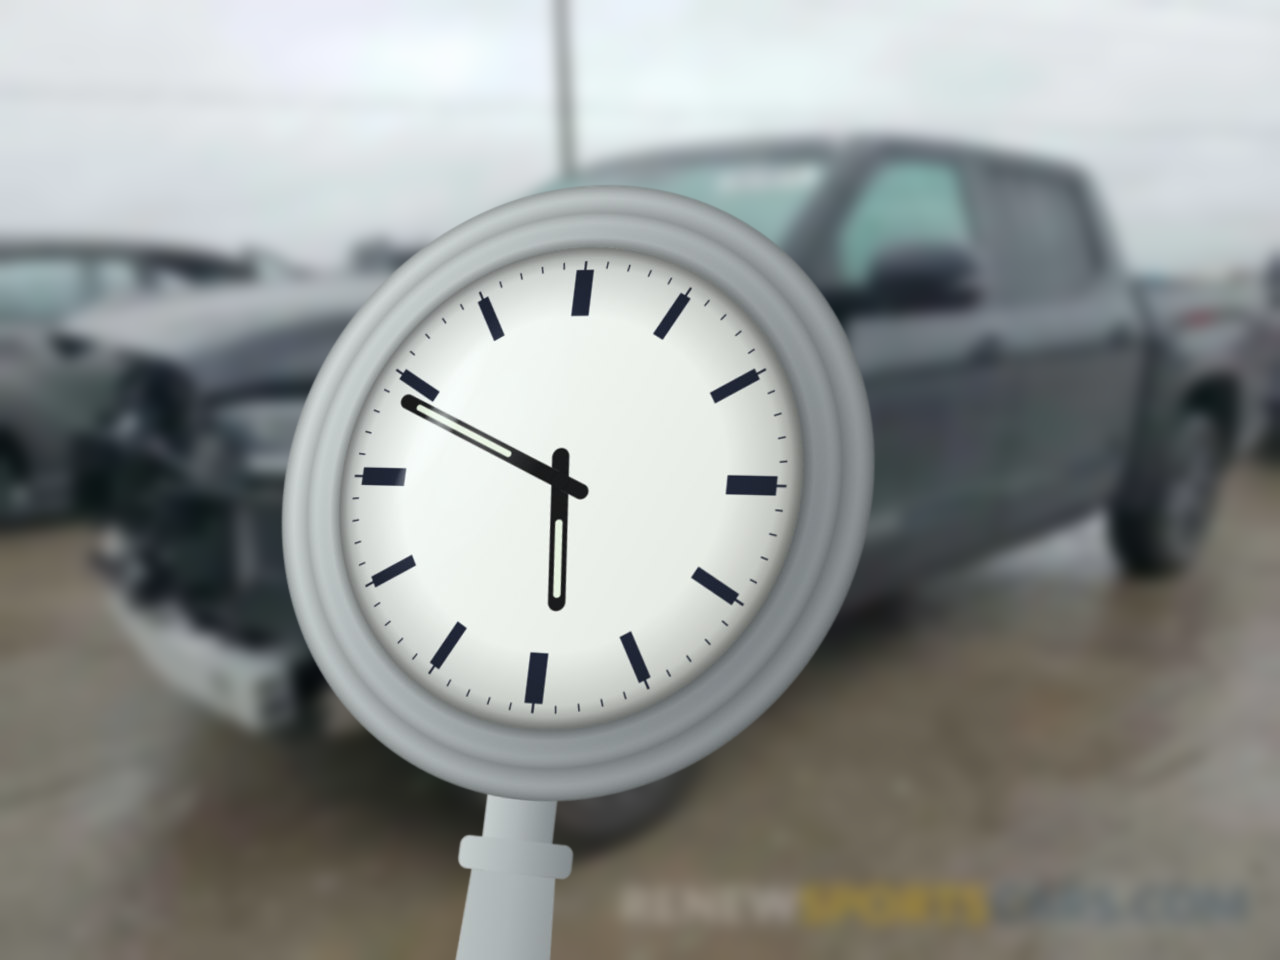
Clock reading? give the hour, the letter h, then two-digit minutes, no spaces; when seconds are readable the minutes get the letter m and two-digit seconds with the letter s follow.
5h49
